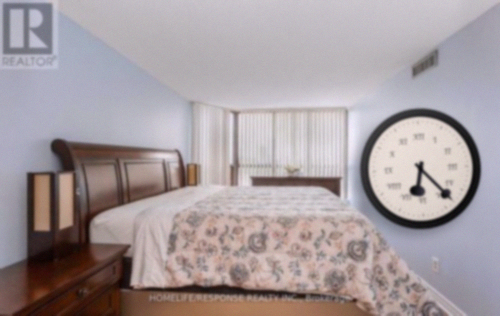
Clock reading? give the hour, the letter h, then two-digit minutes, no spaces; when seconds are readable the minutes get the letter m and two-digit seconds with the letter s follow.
6h23
